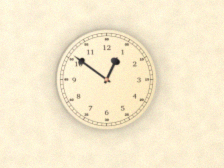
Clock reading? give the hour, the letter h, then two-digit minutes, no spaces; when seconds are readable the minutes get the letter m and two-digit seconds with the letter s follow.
12h51
